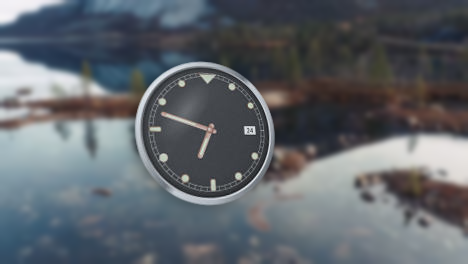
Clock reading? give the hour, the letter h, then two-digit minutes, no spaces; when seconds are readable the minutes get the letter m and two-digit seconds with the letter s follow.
6h48
